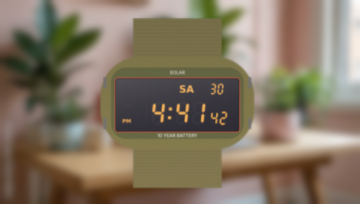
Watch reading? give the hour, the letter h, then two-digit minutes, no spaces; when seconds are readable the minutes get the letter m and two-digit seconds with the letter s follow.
4h41m42s
